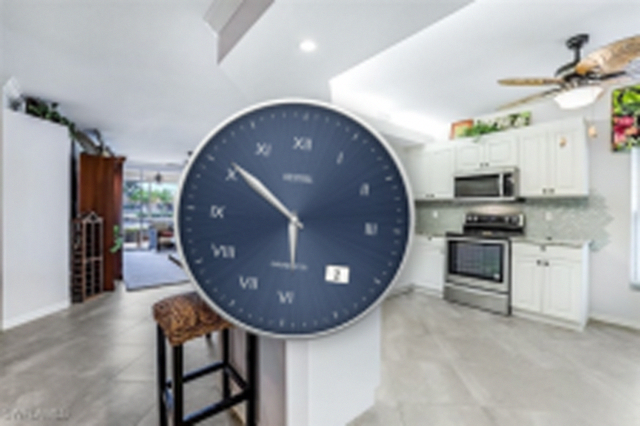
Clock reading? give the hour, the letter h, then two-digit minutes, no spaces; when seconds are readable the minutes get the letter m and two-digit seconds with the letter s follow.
5h51
